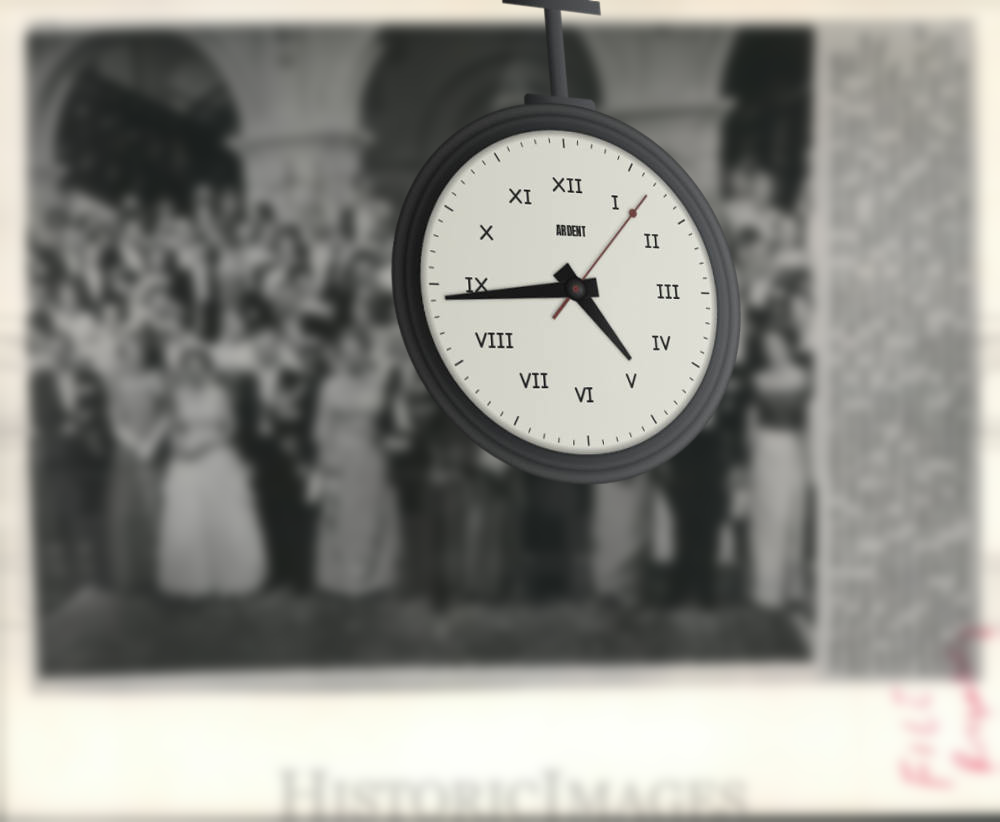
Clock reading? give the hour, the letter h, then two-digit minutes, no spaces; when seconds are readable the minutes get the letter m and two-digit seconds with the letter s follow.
4h44m07s
